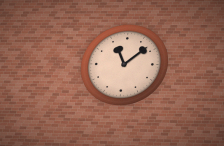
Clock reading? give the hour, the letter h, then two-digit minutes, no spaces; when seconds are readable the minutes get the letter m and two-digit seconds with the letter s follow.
11h08
